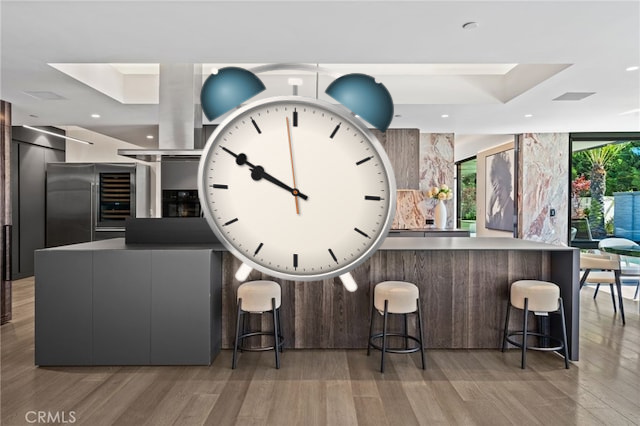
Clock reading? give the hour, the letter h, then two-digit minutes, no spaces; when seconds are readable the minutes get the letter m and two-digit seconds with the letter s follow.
9h49m59s
